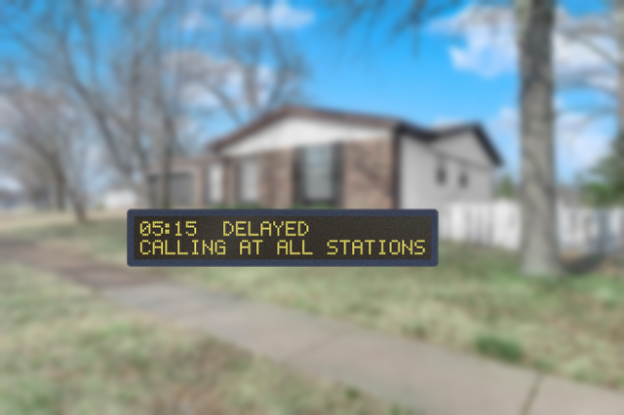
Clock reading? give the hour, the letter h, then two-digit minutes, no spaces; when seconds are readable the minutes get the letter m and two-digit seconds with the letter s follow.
5h15
